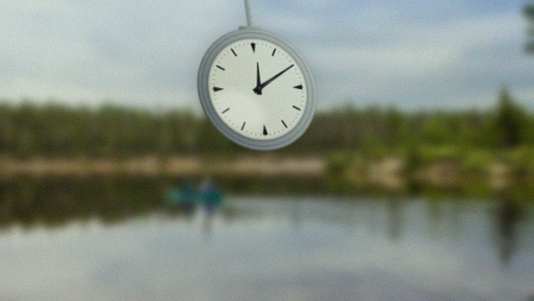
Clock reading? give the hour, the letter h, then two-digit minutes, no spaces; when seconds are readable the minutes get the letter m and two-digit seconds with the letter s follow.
12h10
